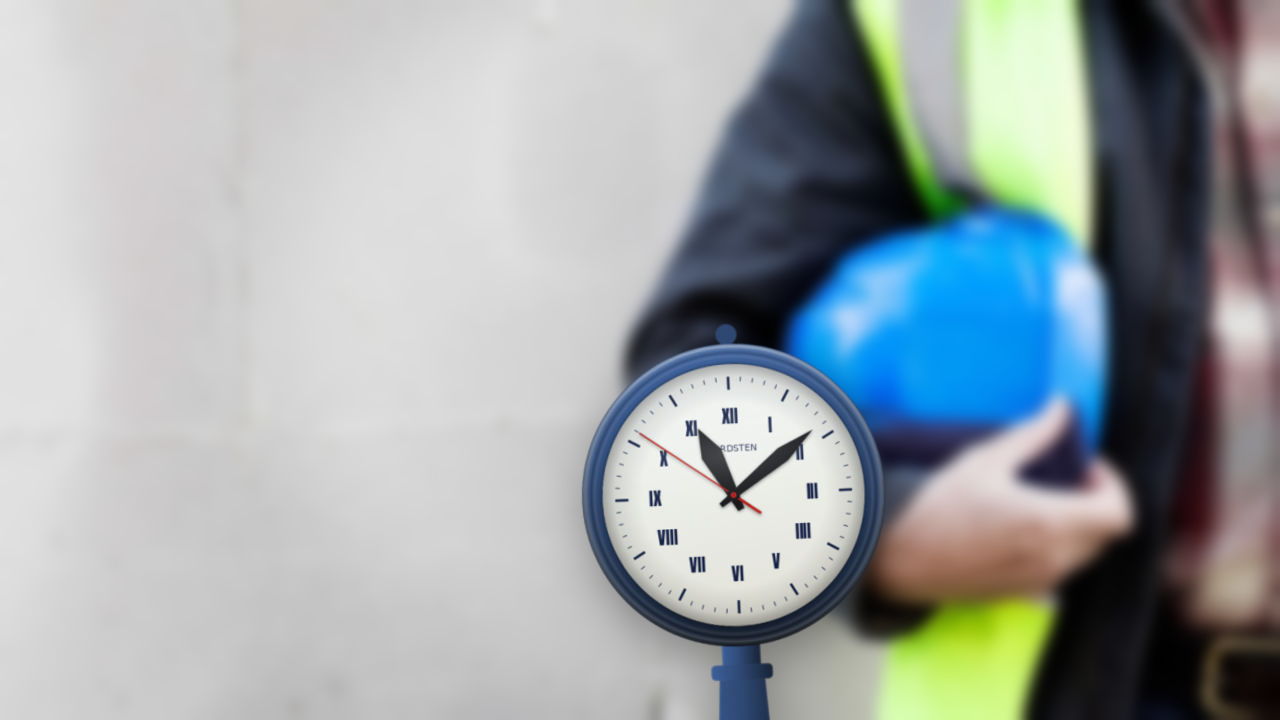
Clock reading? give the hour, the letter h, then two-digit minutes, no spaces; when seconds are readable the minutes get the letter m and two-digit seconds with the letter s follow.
11h08m51s
